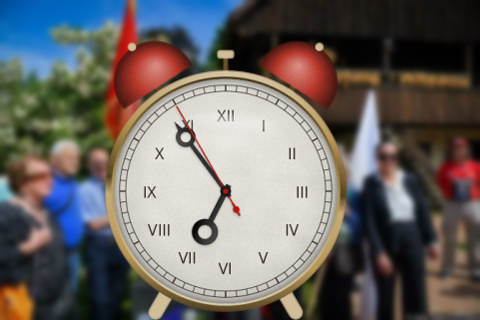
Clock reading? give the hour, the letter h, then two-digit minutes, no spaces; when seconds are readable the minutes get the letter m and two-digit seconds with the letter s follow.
6h53m55s
